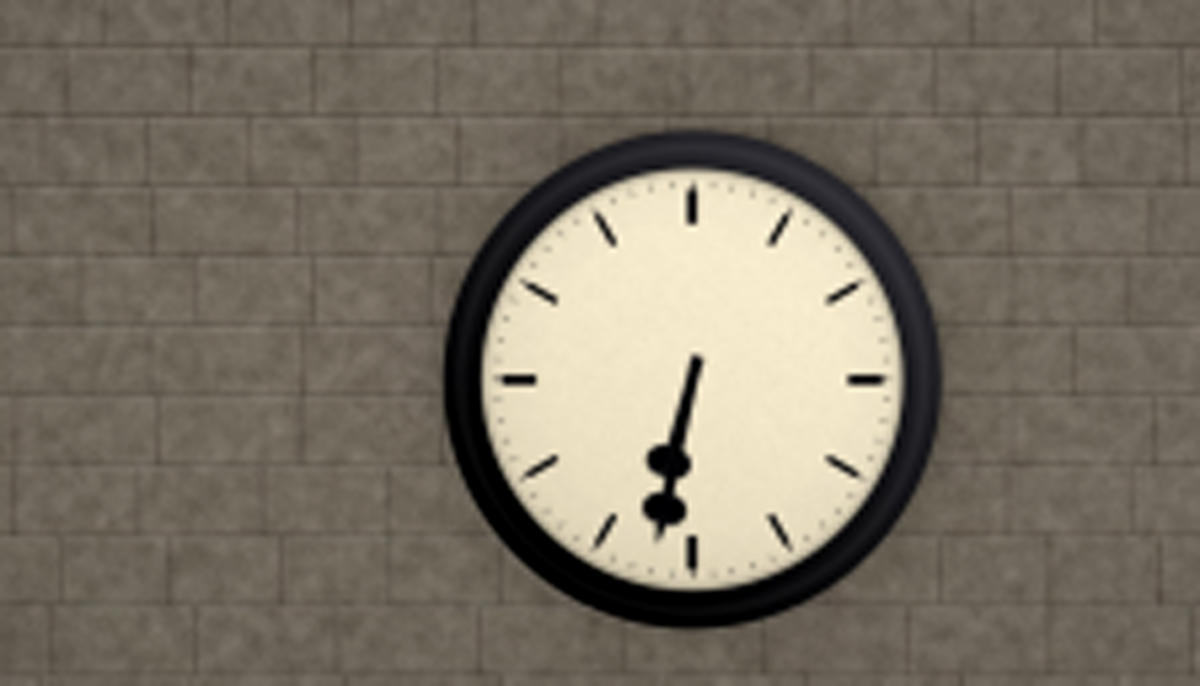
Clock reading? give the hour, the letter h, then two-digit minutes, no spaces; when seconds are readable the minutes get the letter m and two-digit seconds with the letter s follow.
6h32
